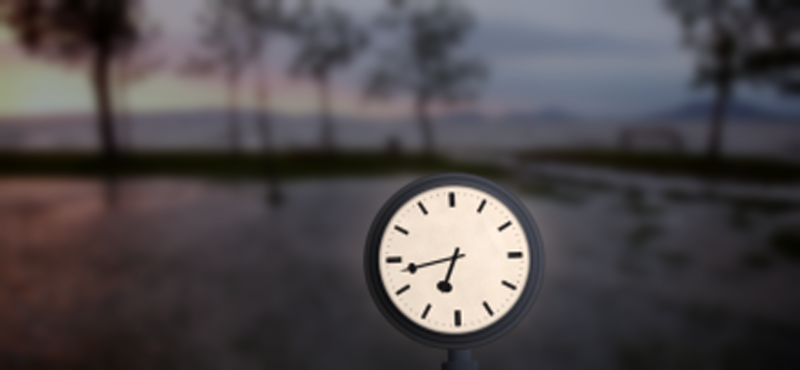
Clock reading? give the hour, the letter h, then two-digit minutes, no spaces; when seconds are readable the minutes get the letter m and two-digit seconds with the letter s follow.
6h43
